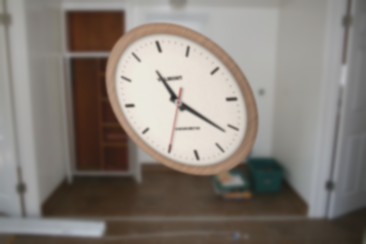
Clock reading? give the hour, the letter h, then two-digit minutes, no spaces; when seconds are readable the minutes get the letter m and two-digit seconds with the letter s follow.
11h21m35s
